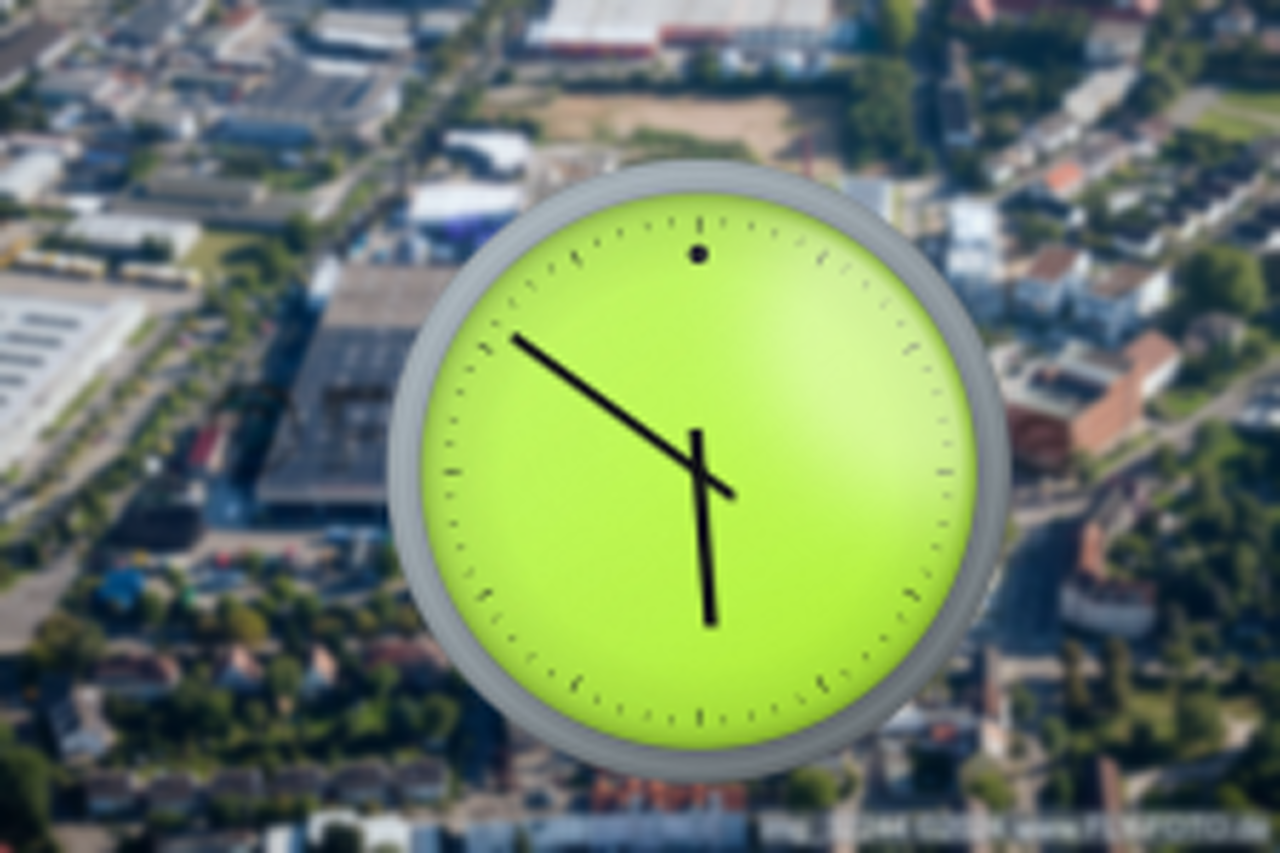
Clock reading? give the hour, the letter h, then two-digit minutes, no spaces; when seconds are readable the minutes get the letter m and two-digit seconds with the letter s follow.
5h51
